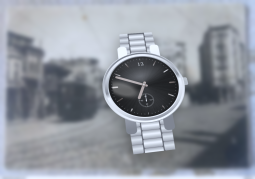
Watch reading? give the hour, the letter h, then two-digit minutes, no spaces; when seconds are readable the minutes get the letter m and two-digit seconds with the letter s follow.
6h49
